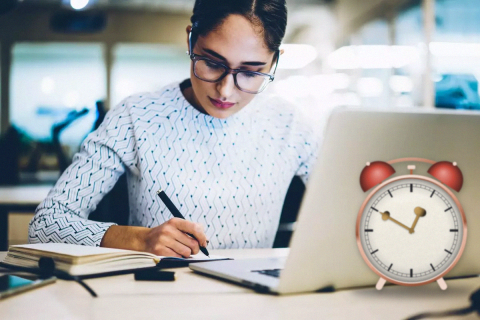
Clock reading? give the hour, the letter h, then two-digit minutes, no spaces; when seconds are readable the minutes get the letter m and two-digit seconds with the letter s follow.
12h50
